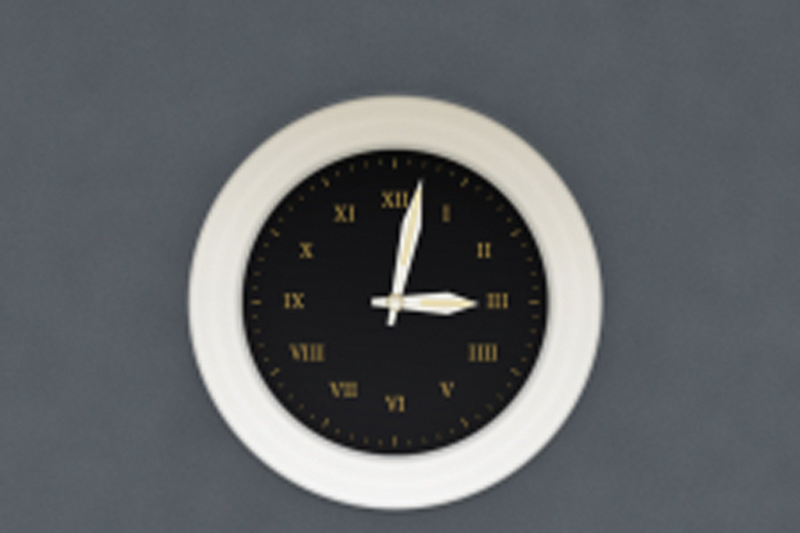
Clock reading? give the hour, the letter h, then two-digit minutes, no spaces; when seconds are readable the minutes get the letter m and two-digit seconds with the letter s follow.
3h02
